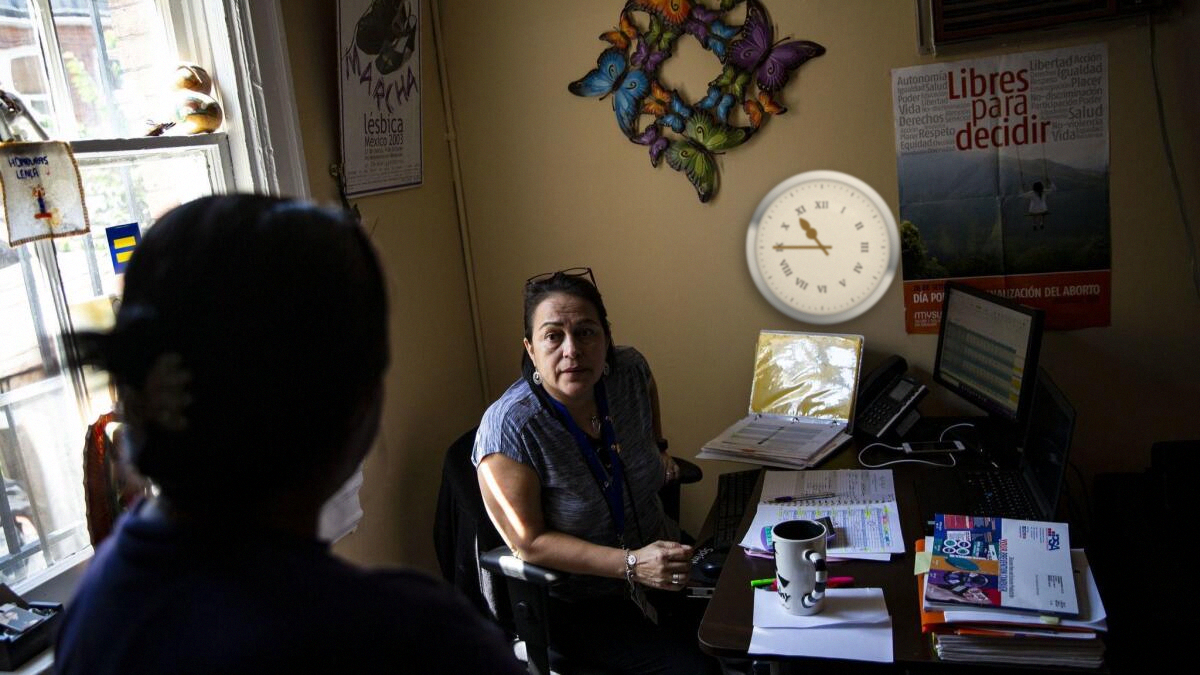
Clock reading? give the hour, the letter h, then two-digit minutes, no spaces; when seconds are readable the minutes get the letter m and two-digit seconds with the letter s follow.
10h45
